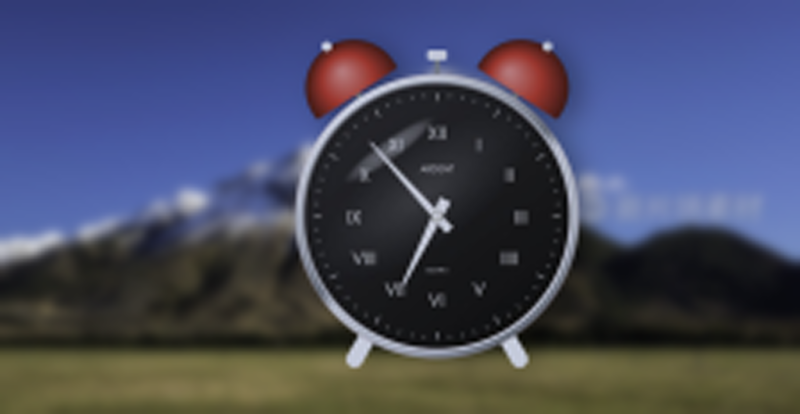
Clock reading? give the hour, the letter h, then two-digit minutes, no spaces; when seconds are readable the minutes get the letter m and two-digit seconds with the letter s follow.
6h53
